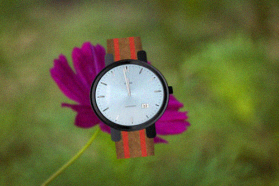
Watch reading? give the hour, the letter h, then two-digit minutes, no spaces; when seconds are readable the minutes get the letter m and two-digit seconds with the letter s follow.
11h59
